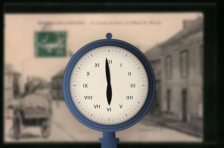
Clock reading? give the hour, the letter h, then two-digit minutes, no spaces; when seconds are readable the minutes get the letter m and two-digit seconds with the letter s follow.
5h59
